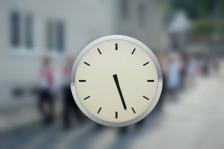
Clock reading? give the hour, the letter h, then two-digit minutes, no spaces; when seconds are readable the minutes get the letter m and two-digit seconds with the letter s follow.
5h27
